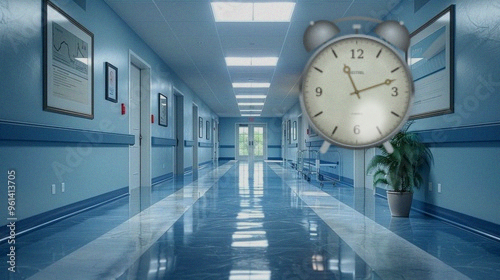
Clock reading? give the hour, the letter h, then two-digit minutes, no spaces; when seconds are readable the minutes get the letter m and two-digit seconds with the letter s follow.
11h12
